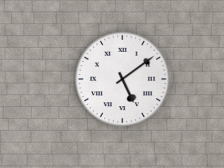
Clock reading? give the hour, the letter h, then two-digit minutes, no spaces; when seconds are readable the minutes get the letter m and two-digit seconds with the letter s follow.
5h09
